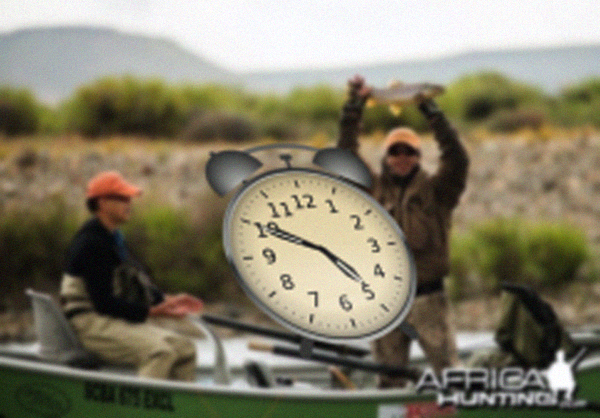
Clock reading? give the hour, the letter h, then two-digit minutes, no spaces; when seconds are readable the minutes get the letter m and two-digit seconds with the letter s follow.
4h50
